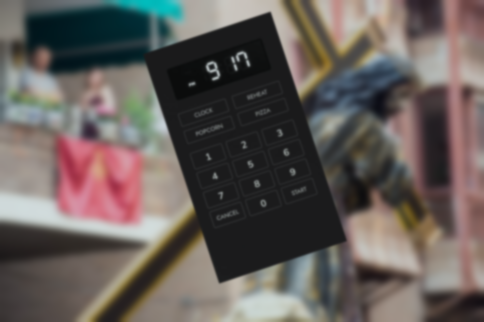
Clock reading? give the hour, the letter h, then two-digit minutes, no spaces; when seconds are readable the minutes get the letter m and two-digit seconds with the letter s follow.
9h17
